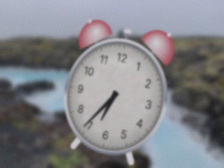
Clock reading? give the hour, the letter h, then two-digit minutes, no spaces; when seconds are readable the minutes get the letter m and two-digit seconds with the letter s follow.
6h36
